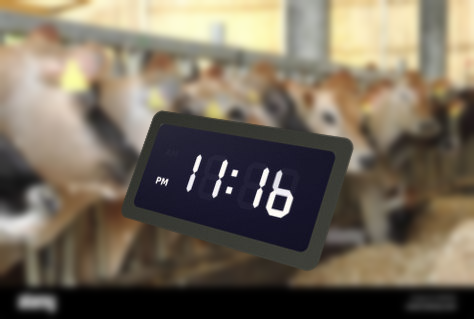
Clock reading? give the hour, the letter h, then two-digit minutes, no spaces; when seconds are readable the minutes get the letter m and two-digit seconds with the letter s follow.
11h16
